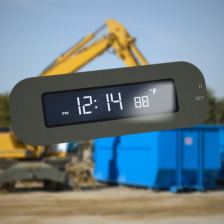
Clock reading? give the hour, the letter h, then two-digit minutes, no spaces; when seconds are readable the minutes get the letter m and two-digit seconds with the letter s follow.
12h14
